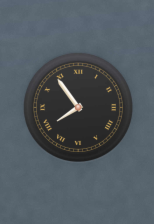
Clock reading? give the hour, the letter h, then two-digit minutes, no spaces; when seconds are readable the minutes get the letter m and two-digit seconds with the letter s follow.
7h54
